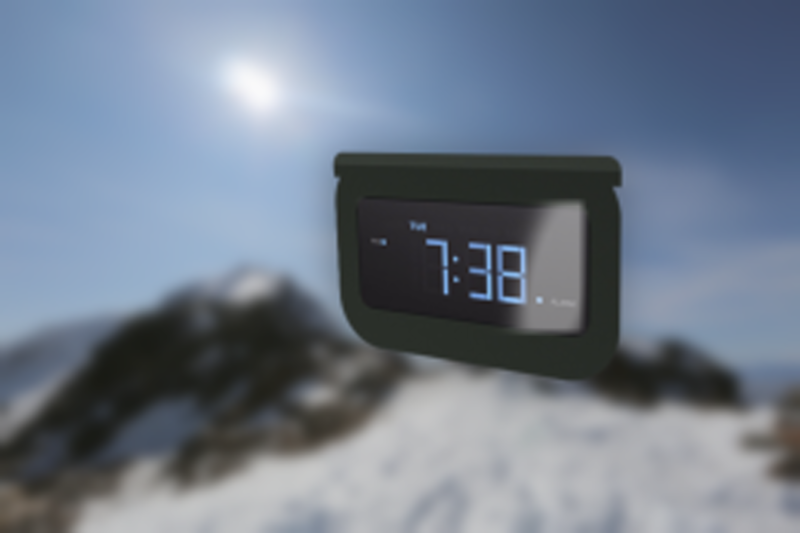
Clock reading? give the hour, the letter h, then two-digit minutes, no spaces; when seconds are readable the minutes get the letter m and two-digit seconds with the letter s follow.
7h38
